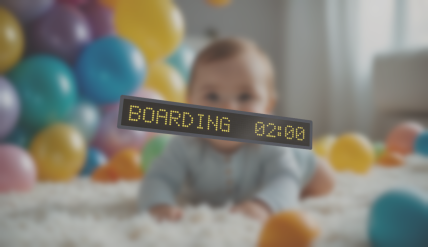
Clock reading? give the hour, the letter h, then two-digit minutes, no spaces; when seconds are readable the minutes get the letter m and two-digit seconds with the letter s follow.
2h00
